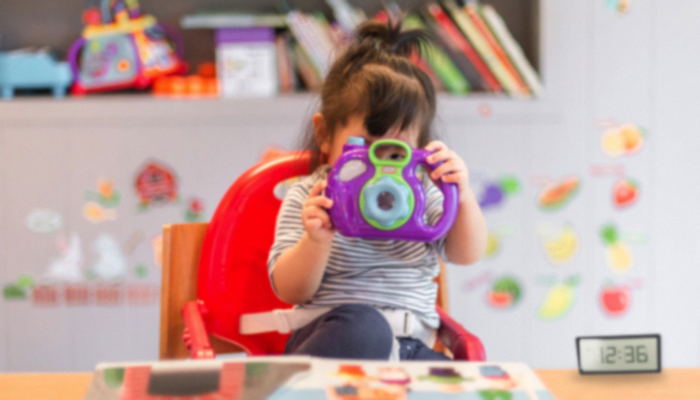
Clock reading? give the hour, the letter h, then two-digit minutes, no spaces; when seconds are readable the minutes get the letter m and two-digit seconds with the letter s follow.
12h36
